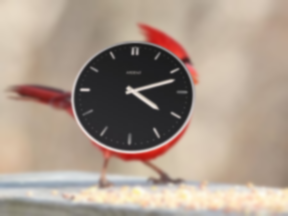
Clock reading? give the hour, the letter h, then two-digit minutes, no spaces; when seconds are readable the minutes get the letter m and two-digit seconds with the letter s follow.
4h12
